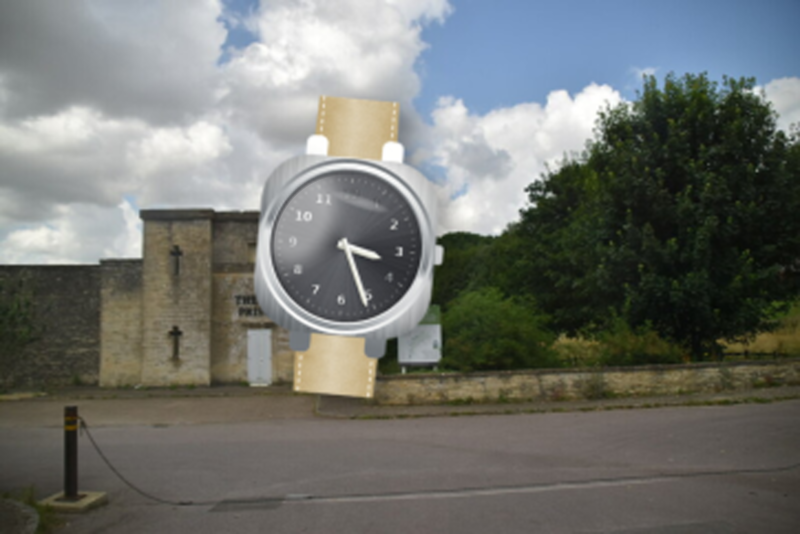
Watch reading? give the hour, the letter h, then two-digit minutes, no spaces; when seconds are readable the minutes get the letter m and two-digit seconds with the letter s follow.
3h26
